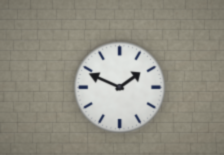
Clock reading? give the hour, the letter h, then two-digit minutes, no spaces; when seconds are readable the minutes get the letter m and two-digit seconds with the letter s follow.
1h49
